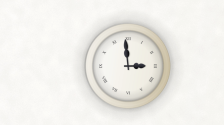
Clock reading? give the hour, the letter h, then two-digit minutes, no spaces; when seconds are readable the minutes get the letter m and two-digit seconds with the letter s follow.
2h59
